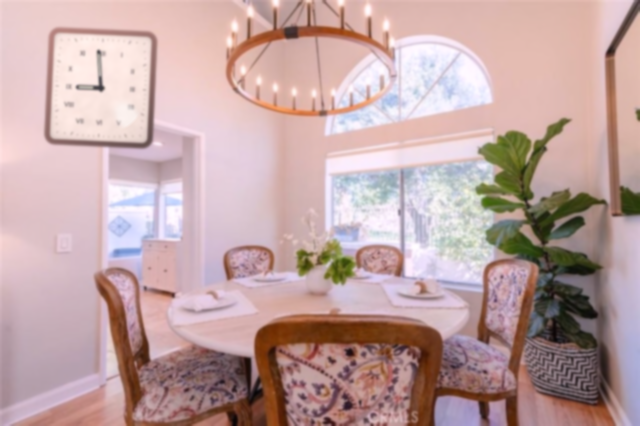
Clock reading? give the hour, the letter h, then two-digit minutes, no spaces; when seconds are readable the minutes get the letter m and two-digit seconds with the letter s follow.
8h59
